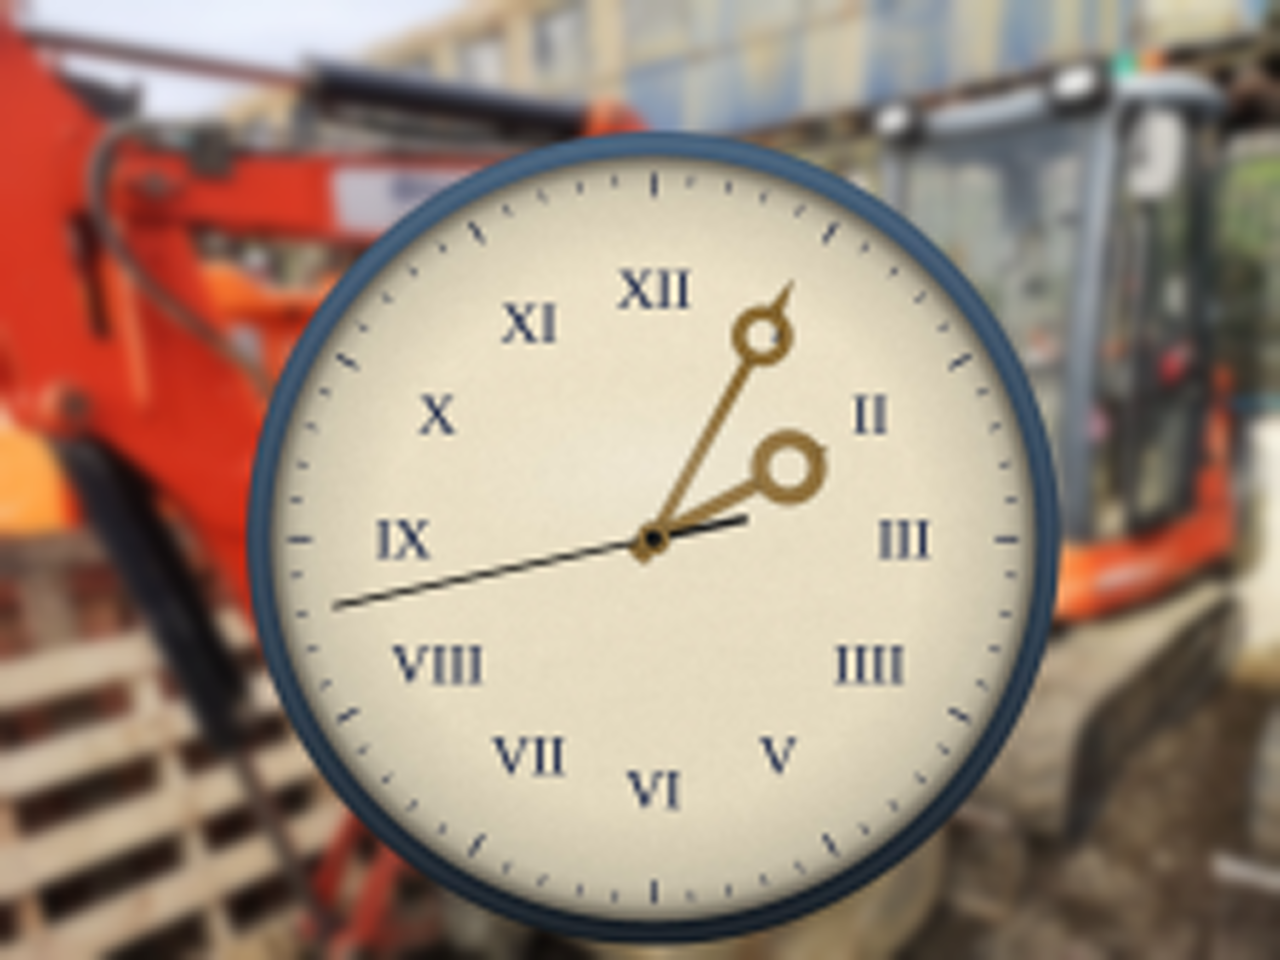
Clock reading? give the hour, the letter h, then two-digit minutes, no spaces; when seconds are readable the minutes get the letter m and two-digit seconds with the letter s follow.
2h04m43s
